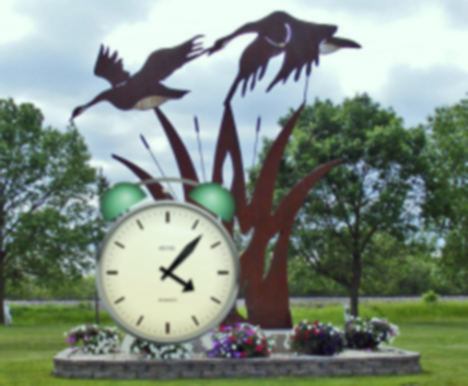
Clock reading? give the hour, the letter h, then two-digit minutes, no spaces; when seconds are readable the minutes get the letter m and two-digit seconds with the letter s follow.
4h07
